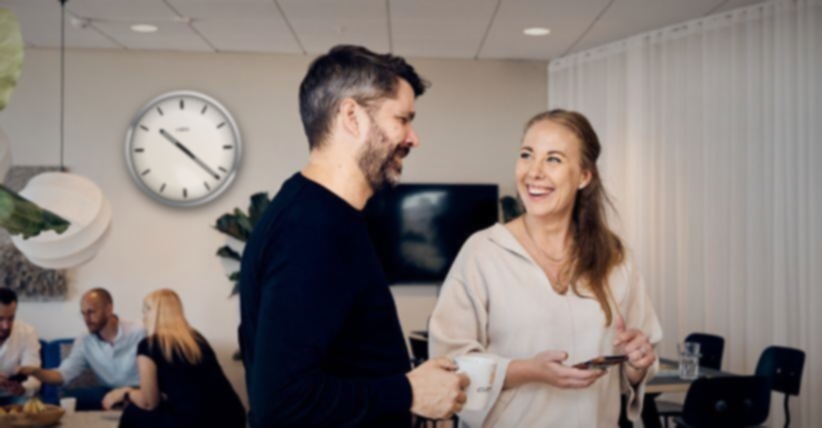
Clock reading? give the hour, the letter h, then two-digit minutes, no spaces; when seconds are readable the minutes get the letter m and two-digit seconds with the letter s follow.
10h22
